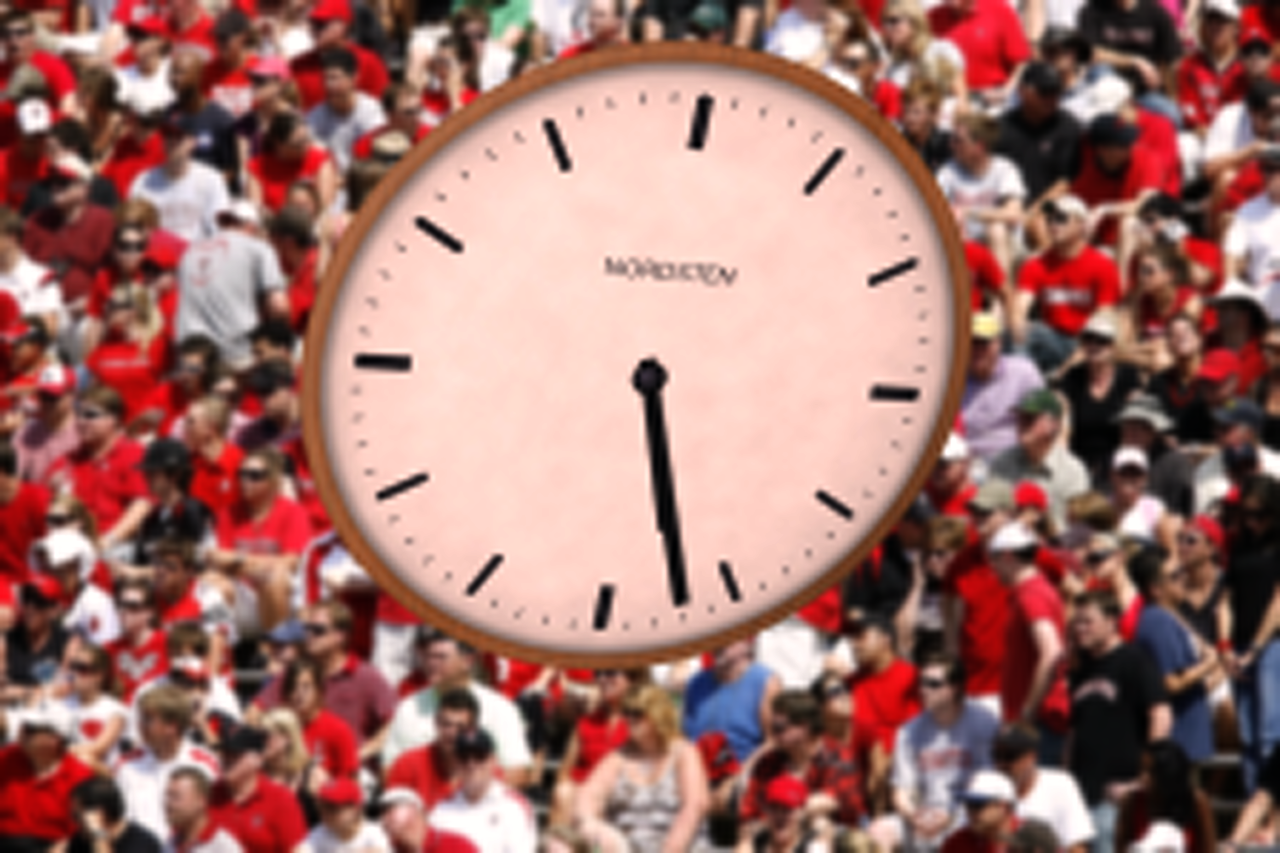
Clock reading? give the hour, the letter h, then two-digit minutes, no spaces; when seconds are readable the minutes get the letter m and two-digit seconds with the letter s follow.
5h27
